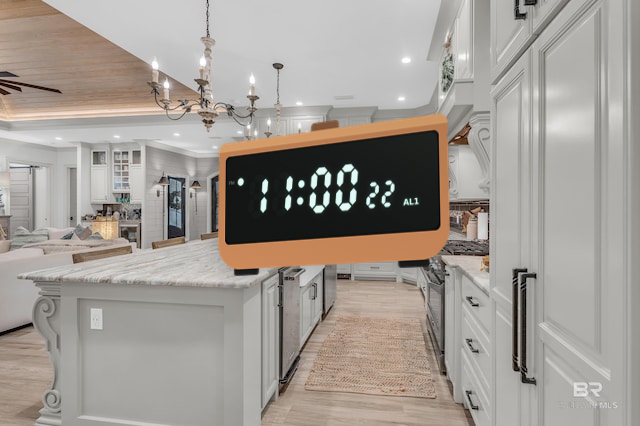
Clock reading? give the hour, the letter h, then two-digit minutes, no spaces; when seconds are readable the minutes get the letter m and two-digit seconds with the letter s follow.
11h00m22s
